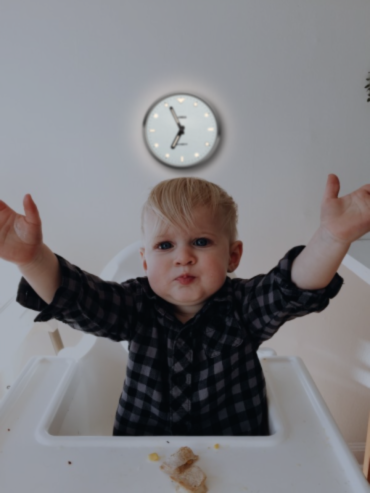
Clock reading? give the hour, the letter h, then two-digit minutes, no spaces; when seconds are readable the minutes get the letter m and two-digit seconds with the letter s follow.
6h56
